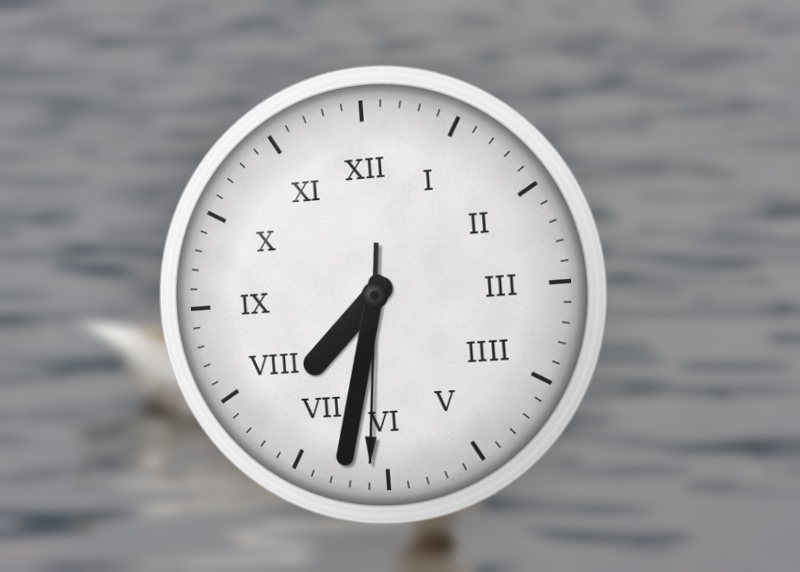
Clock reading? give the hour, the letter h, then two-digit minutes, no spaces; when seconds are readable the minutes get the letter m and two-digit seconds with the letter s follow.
7h32m31s
